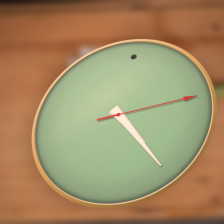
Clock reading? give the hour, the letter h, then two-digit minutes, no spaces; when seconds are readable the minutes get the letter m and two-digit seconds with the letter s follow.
4h22m12s
